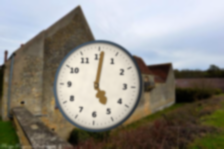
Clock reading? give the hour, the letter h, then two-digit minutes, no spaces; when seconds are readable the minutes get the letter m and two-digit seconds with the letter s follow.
5h01
